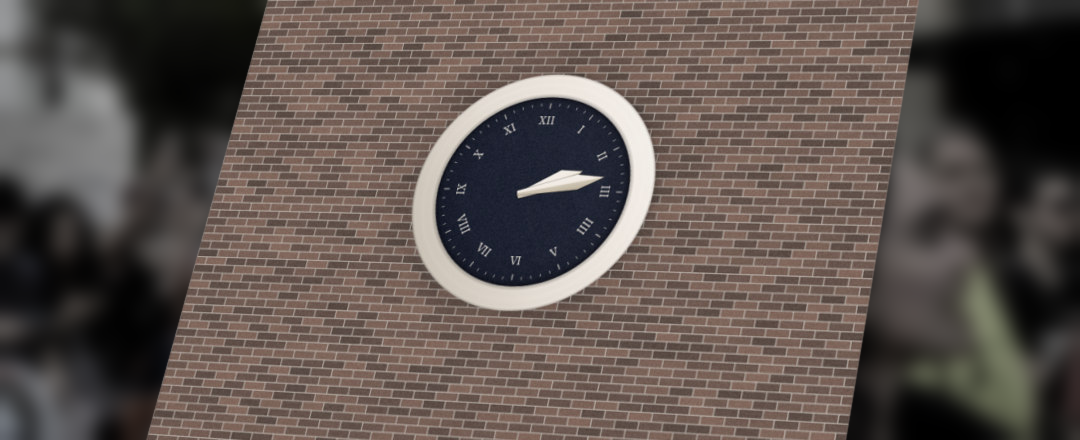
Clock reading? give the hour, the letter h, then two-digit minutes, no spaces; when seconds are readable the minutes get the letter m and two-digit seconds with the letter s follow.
2h13
